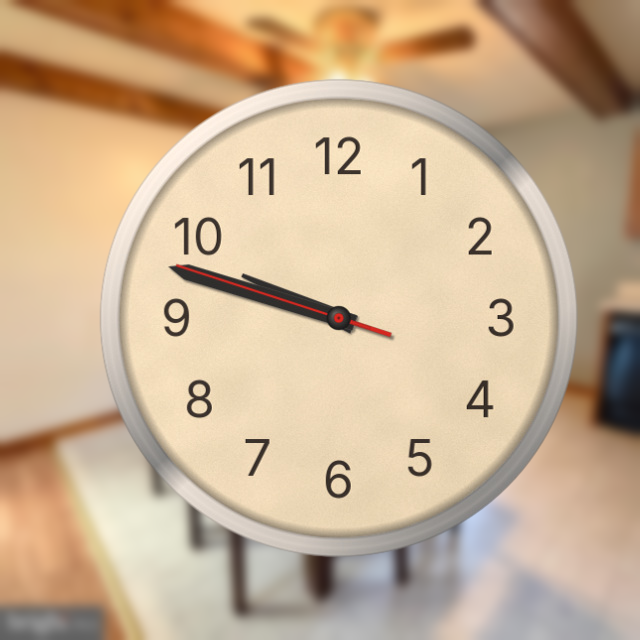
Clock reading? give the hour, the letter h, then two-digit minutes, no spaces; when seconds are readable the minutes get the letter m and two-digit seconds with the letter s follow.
9h47m48s
